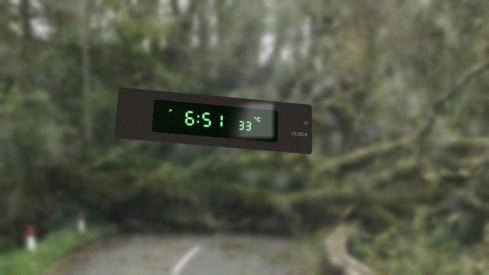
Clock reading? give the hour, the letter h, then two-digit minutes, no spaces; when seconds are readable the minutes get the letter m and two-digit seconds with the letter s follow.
6h51
